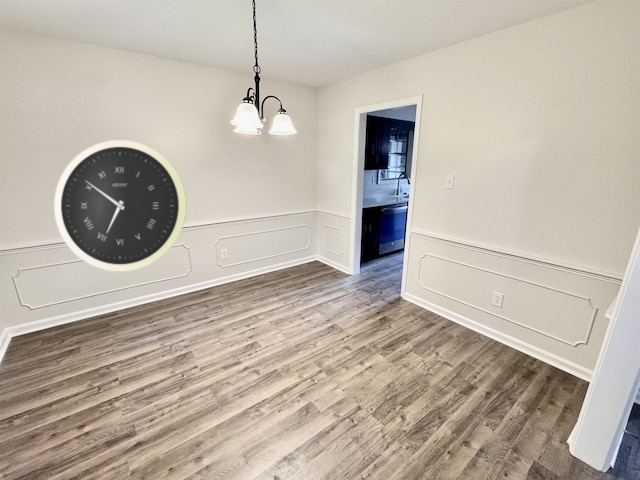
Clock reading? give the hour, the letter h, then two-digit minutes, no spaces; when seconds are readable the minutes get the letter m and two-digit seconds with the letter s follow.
6h51
